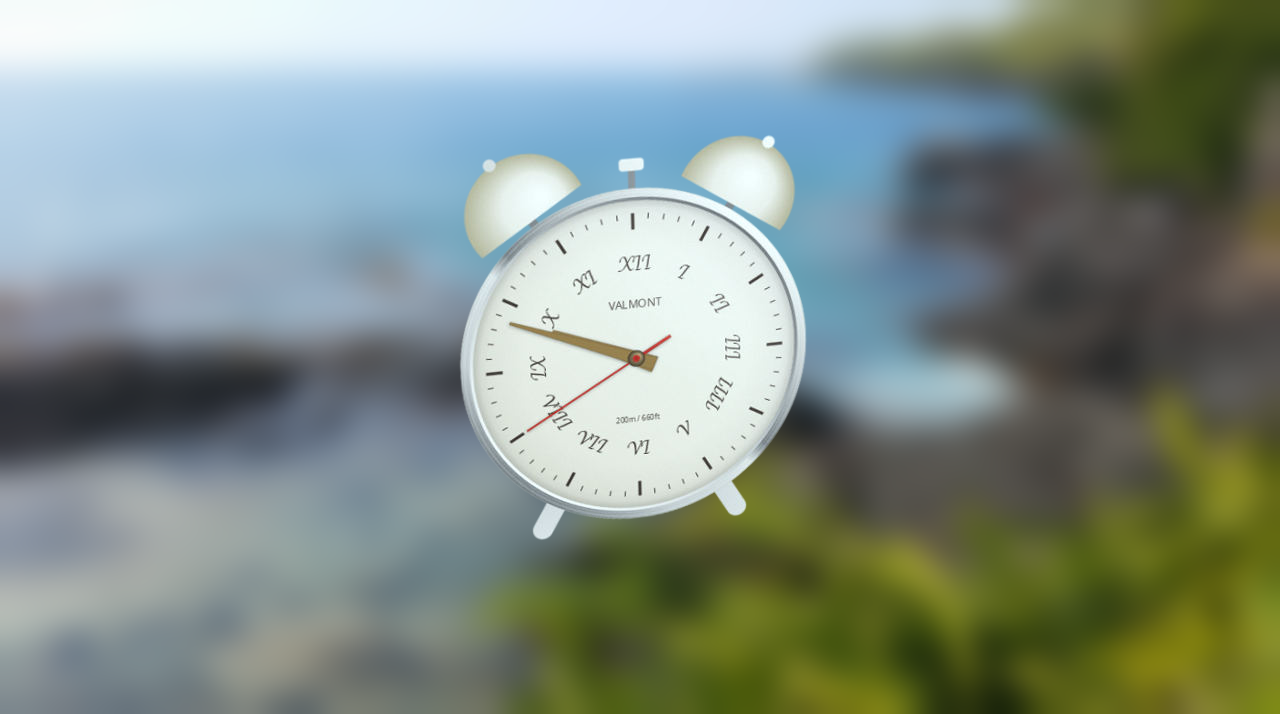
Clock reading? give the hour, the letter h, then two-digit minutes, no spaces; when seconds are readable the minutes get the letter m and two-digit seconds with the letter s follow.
9h48m40s
